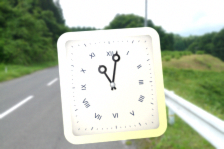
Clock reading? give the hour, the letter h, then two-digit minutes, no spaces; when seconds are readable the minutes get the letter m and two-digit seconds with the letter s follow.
11h02
